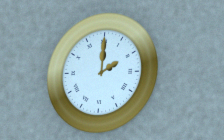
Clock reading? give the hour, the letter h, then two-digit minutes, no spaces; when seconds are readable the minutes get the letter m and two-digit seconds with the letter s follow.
2h00
